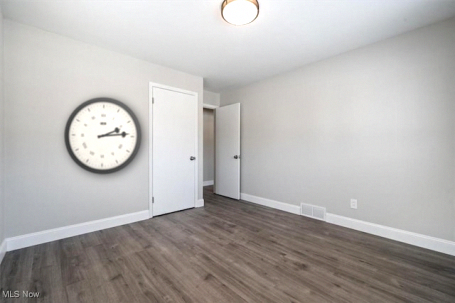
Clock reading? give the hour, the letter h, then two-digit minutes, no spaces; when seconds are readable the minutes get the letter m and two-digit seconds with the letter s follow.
2h14
